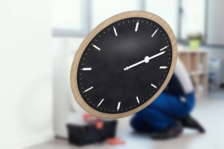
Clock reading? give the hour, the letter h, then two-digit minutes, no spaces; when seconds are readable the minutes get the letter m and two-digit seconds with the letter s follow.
2h11
